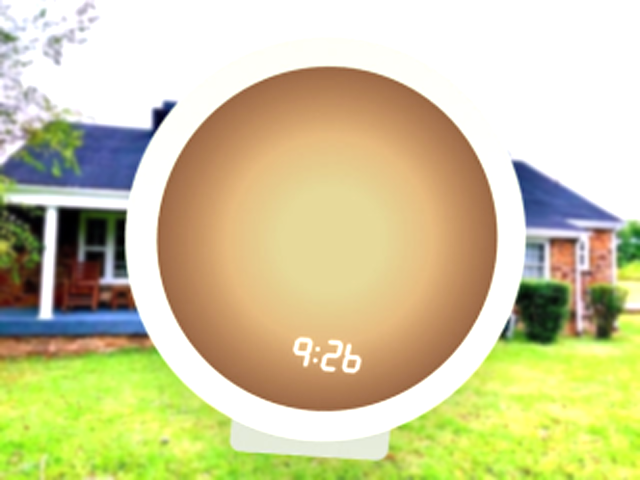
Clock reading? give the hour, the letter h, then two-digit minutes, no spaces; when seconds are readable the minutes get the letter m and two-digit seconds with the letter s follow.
9h26
